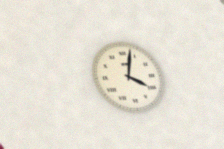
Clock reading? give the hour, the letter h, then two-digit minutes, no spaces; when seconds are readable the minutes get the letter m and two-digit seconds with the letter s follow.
4h03
